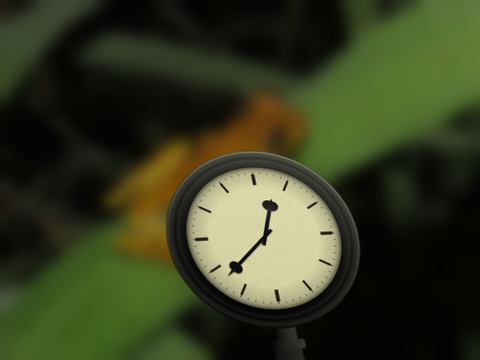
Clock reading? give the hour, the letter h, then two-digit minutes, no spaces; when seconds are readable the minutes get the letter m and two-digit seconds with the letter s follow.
12h38
